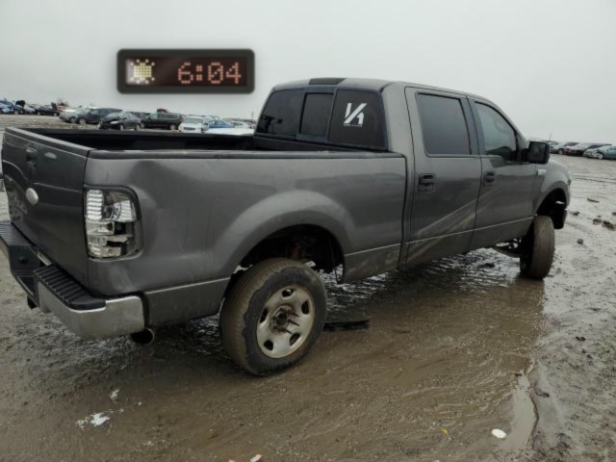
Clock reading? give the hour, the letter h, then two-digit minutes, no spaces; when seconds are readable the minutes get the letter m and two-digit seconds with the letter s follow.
6h04
